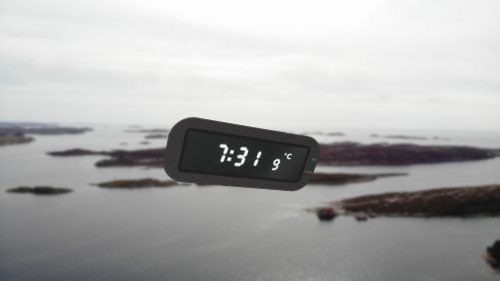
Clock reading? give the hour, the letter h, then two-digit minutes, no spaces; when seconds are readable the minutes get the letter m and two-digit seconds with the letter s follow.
7h31
